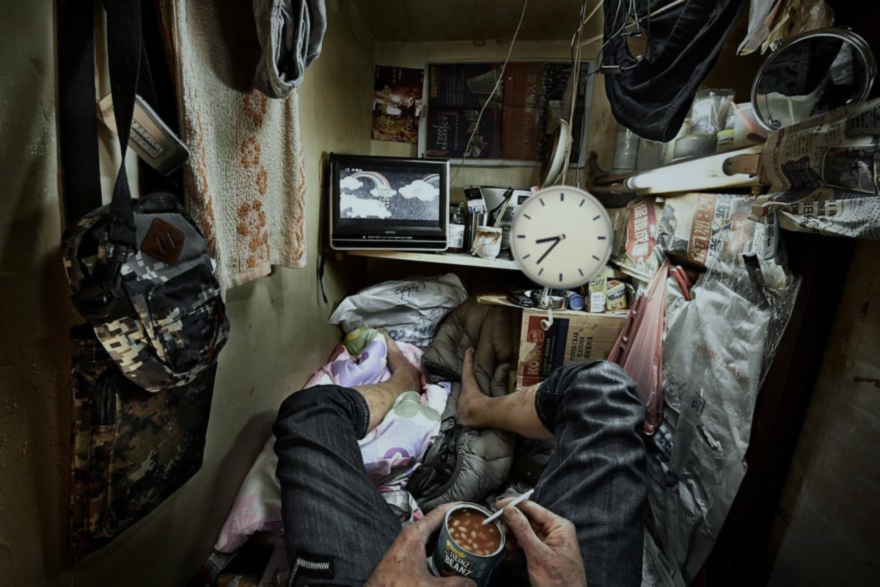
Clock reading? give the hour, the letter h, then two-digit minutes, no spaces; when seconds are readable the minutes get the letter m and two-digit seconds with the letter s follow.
8h37
